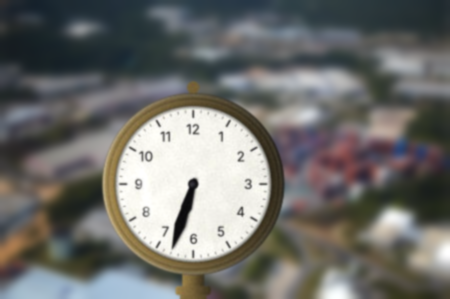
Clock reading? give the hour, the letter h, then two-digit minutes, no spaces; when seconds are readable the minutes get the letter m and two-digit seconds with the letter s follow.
6h33
